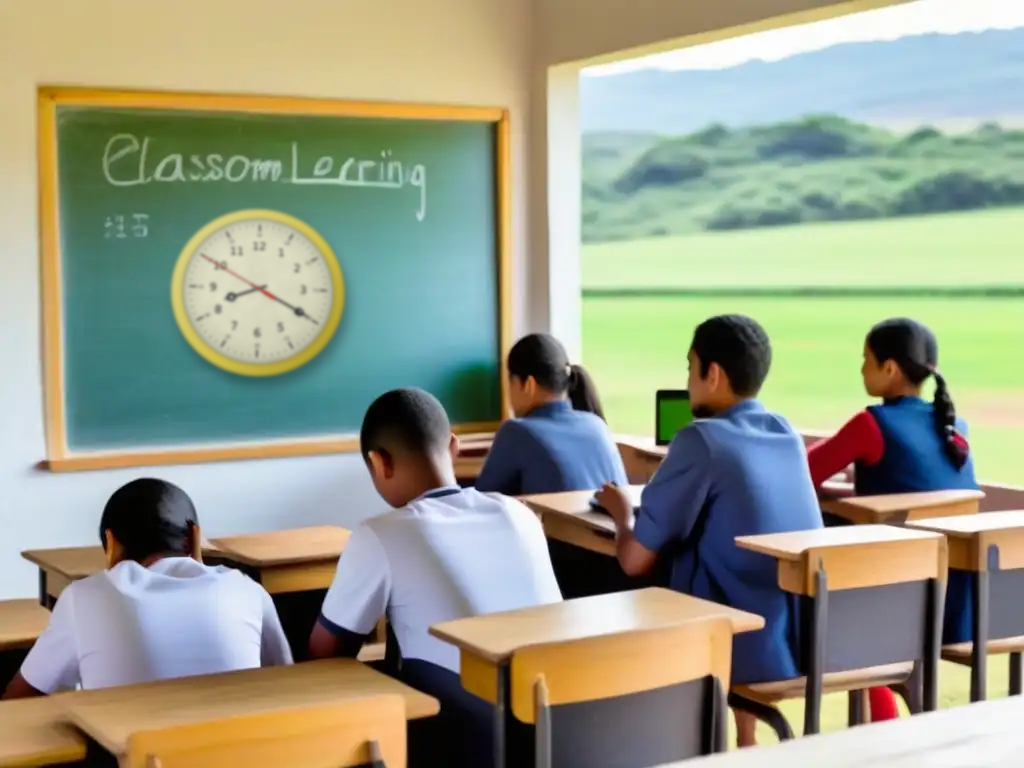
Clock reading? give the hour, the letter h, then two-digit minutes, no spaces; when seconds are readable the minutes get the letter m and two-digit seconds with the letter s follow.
8h19m50s
